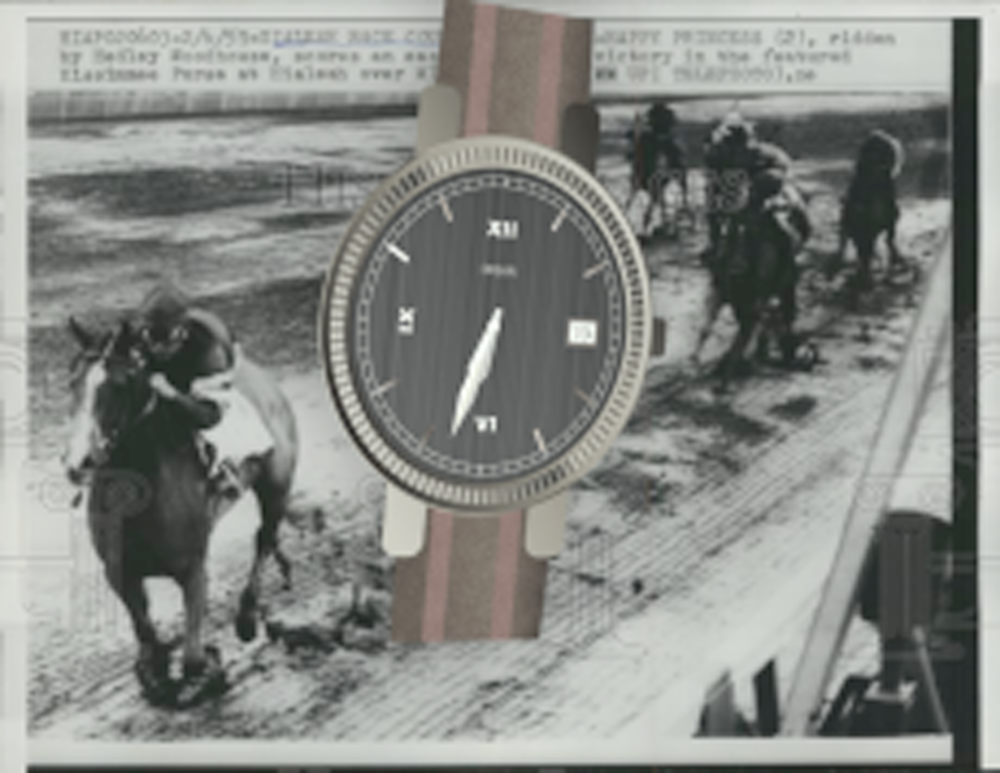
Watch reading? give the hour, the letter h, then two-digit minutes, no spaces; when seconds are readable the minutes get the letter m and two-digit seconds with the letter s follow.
6h33
